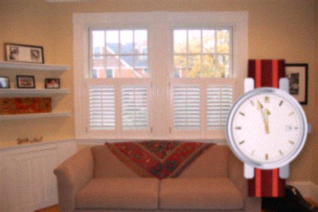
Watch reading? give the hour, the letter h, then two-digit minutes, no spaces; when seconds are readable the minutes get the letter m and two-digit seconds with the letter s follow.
11h57
